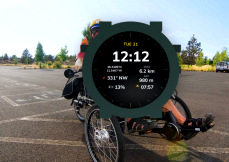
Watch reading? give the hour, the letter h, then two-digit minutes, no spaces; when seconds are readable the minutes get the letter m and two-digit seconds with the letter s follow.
12h12
